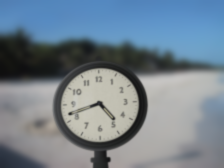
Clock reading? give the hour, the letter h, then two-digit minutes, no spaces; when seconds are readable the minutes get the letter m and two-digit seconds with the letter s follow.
4h42
